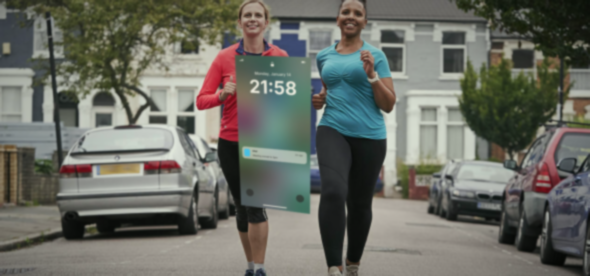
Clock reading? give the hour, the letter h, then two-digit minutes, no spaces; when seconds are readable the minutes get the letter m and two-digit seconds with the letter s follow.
21h58
